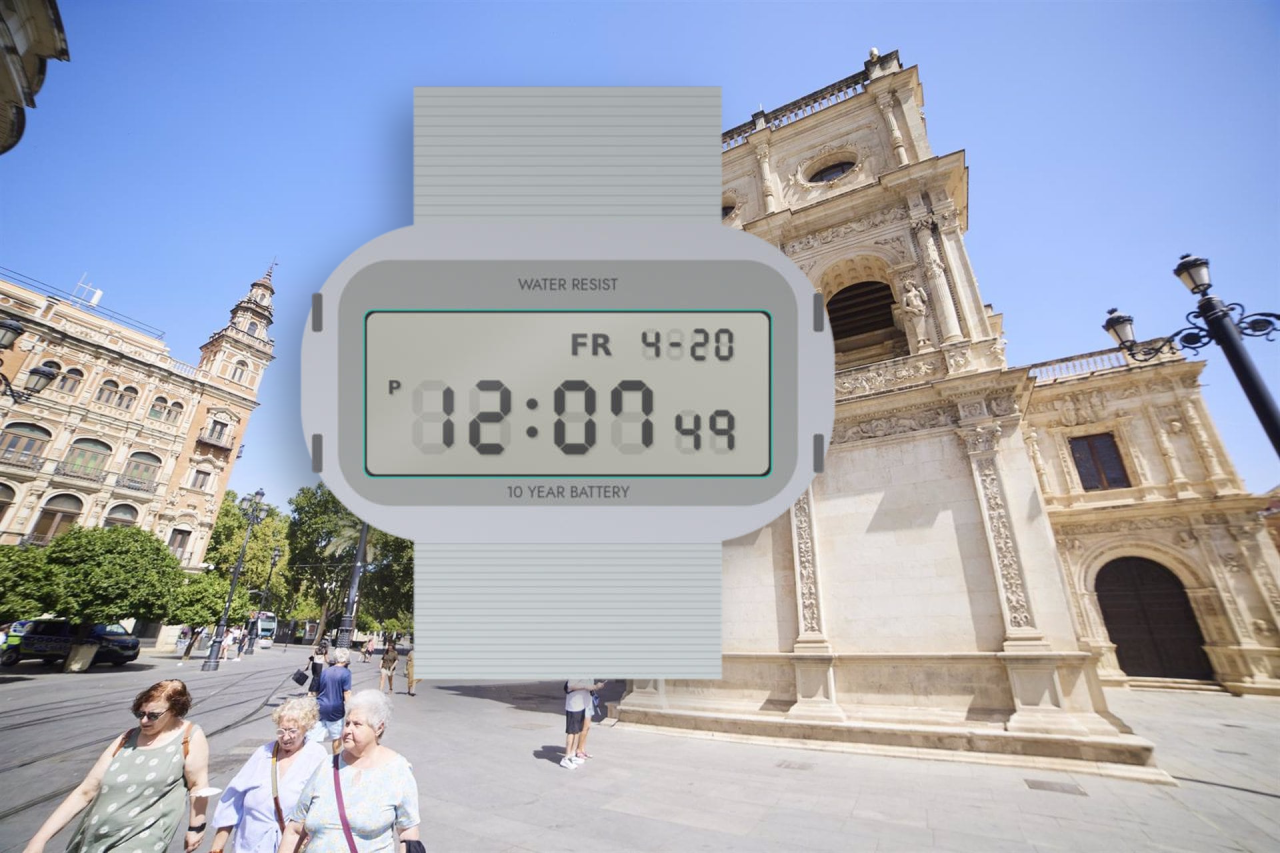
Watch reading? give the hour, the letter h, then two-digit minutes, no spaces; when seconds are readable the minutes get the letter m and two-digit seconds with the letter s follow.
12h07m49s
